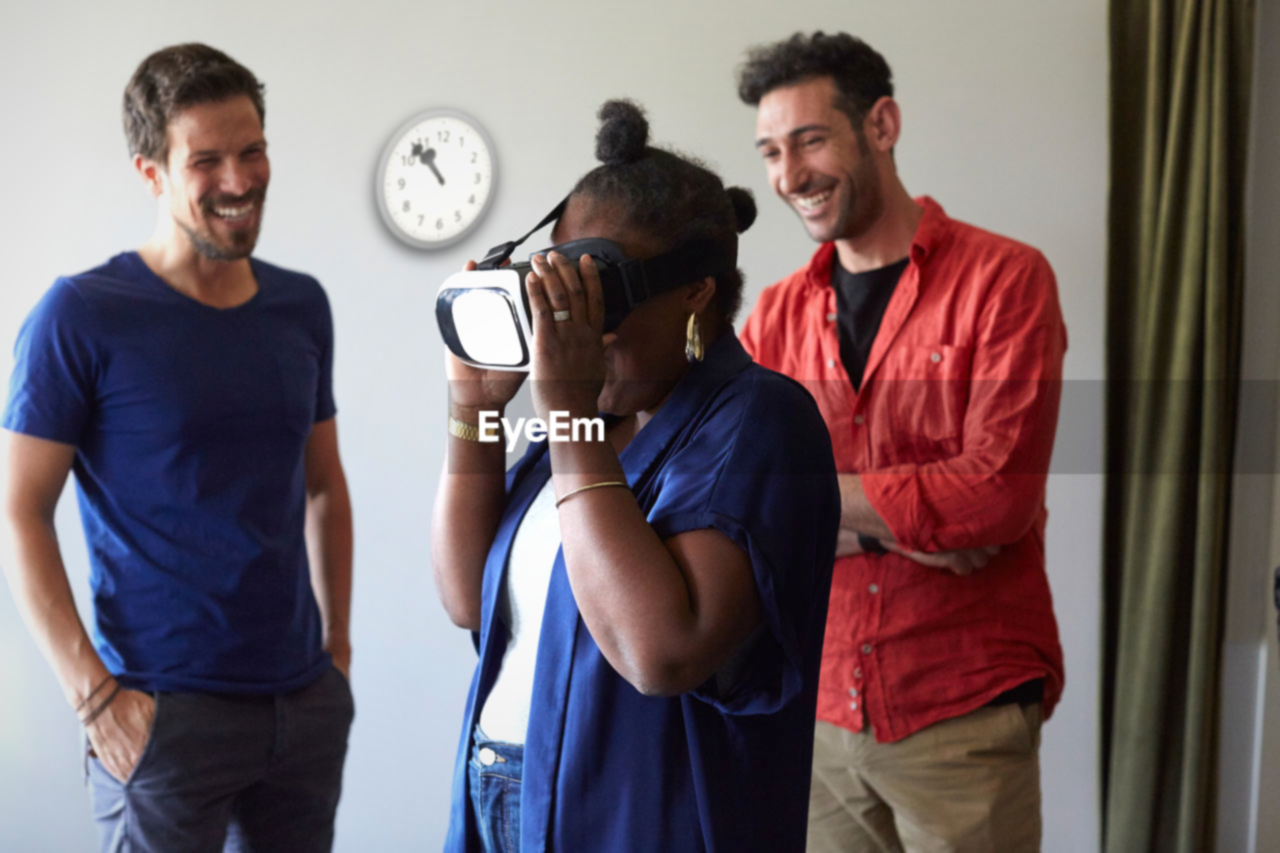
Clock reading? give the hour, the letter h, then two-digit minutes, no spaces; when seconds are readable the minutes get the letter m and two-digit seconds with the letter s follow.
10h53
